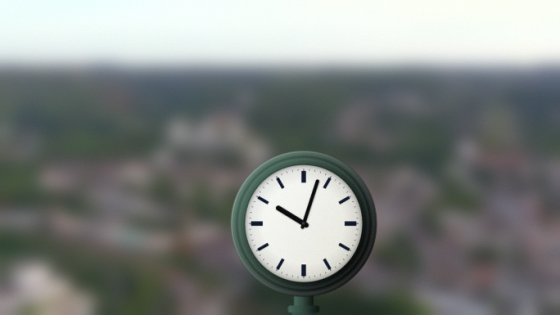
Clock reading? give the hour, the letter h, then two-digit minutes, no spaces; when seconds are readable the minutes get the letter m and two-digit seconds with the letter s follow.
10h03
